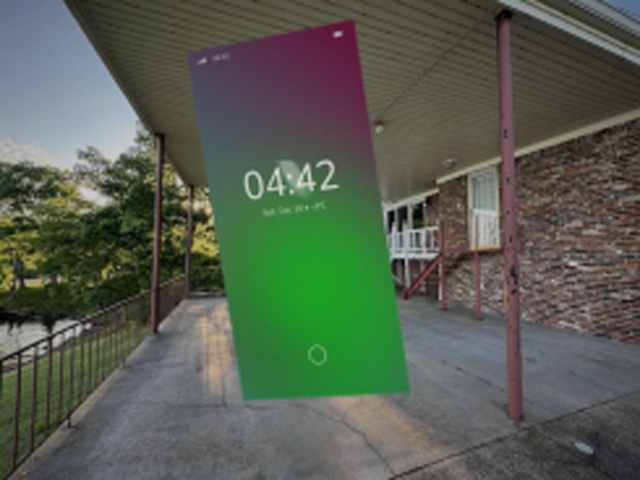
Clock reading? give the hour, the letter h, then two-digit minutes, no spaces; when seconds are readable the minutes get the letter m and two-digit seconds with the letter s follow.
4h42
